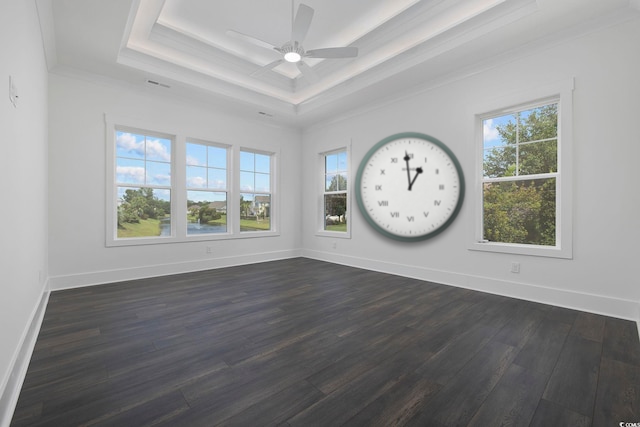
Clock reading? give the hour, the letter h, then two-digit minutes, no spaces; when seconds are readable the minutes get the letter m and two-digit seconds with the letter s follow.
12h59
